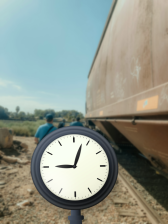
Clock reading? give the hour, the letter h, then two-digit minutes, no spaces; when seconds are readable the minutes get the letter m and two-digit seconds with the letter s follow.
9h03
